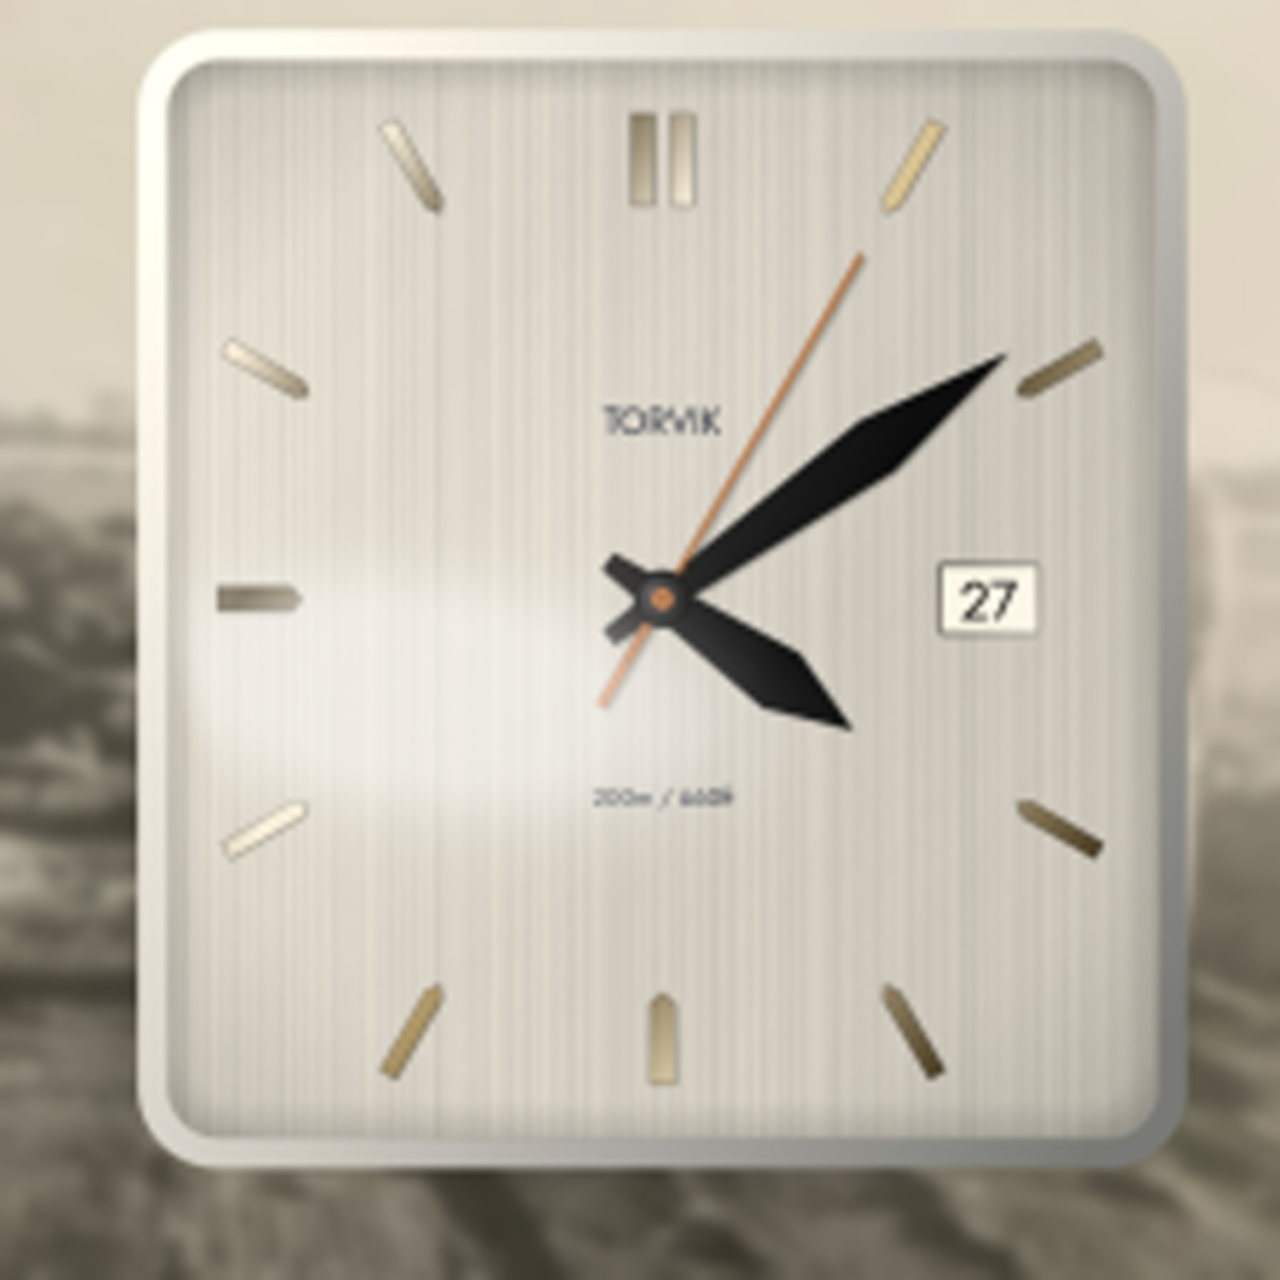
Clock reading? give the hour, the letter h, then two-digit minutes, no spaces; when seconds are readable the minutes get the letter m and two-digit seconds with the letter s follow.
4h09m05s
